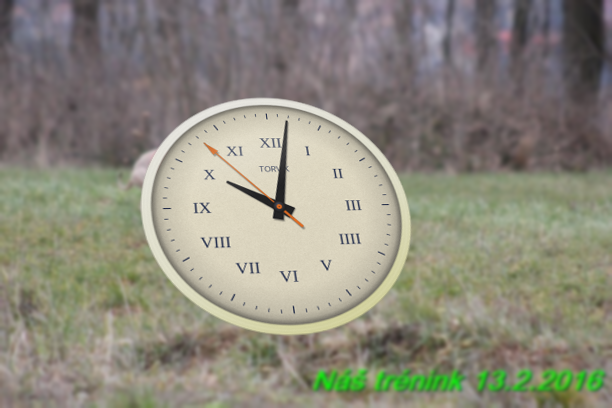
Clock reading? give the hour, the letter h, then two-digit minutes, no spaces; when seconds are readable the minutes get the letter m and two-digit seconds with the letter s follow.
10h01m53s
